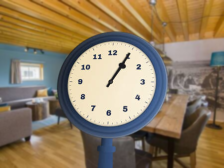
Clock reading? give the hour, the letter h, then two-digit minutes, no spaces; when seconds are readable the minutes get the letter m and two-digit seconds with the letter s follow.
1h05
